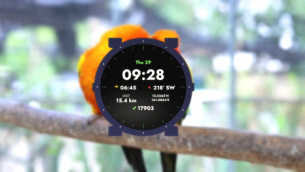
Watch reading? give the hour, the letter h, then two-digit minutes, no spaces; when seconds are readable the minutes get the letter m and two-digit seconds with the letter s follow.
9h28
